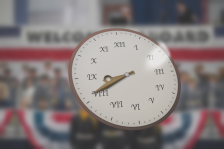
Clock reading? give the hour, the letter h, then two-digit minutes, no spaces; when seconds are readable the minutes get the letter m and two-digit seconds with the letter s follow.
8h41
